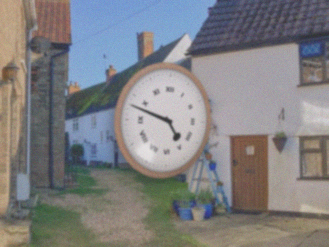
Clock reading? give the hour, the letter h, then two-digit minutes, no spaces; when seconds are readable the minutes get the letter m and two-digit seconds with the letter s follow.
4h48
